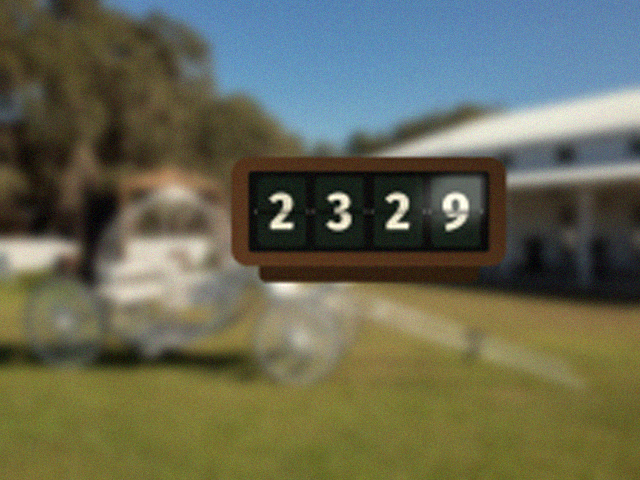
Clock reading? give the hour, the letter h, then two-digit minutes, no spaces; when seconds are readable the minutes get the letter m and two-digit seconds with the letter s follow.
23h29
